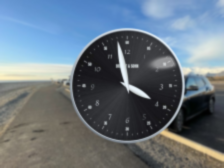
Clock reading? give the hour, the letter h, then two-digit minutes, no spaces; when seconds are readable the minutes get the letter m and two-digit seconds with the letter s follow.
3h58
